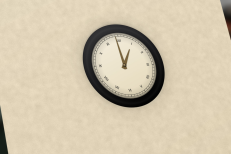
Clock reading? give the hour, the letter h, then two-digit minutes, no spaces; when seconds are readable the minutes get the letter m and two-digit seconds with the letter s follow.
12h59
